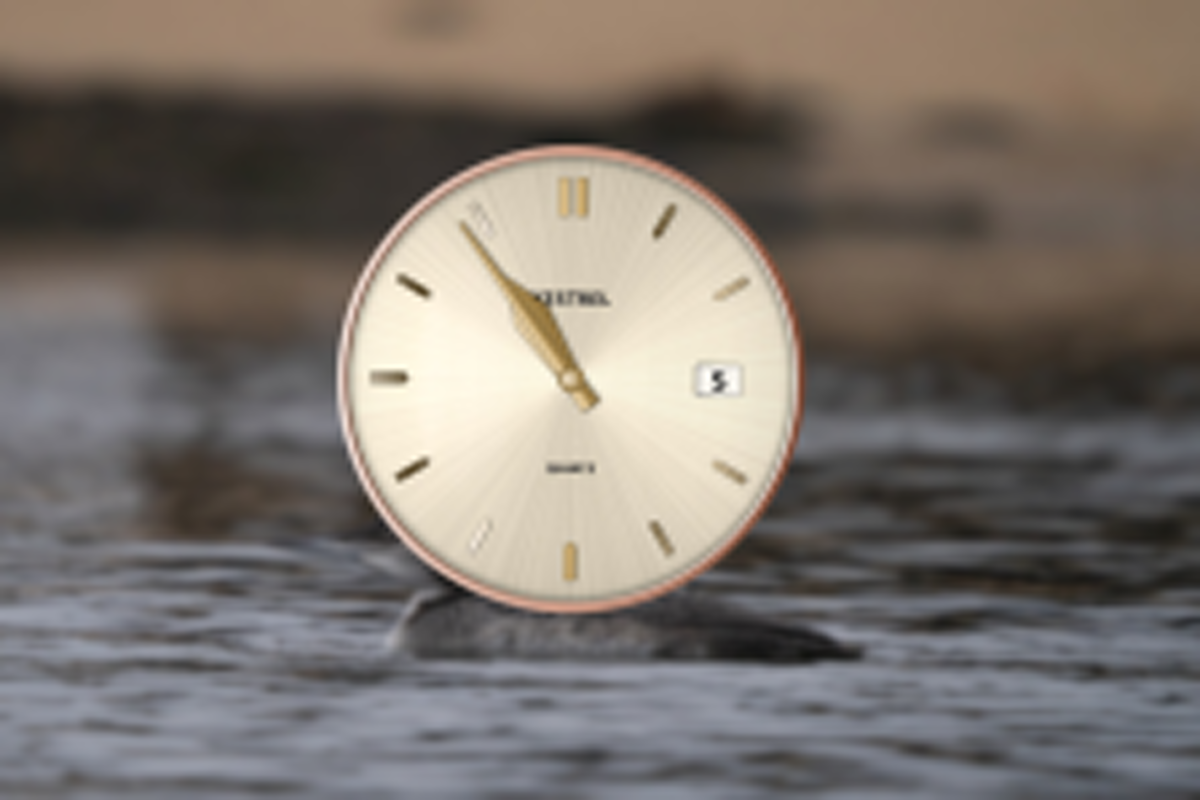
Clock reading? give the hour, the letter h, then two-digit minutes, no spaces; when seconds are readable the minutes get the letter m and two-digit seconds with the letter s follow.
10h54
